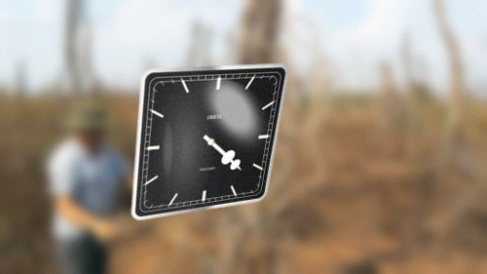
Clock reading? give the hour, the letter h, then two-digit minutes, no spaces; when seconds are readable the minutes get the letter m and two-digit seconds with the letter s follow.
4h22
